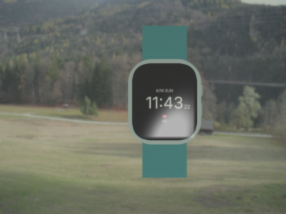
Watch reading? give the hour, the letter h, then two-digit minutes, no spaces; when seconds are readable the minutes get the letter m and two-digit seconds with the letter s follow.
11h43
